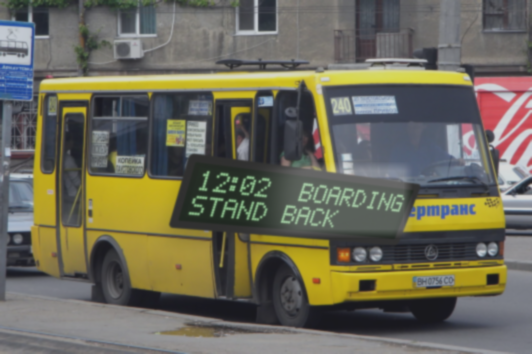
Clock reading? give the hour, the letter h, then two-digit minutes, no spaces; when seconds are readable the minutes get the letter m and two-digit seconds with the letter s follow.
12h02
